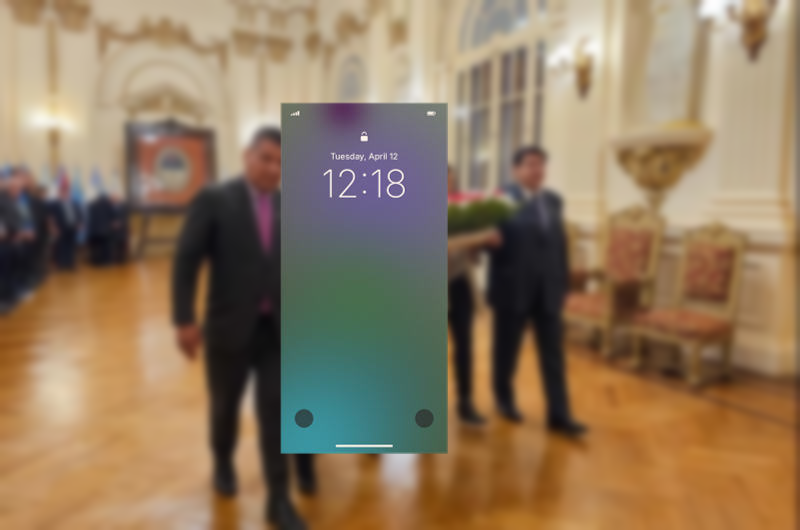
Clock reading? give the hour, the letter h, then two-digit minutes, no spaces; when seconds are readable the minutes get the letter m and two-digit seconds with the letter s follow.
12h18
